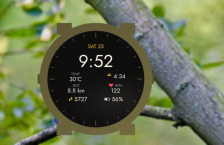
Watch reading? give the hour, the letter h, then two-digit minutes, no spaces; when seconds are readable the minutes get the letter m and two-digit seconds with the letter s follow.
9h52
